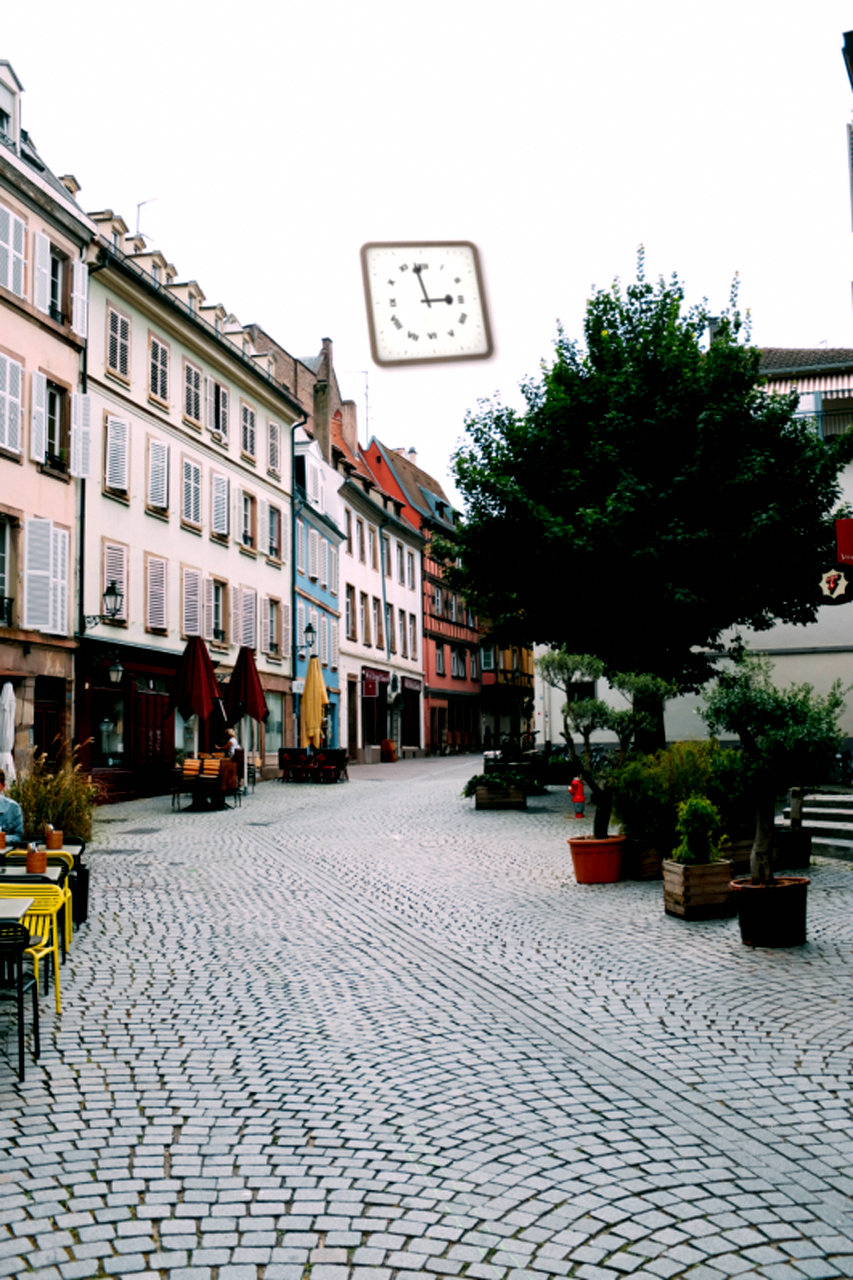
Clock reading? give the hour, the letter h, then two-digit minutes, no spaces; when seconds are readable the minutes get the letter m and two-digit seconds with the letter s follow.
2h58
